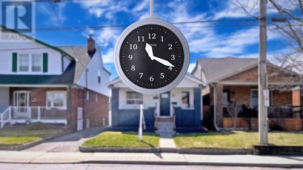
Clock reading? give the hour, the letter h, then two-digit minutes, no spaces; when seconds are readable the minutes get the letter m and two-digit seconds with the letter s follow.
11h19
